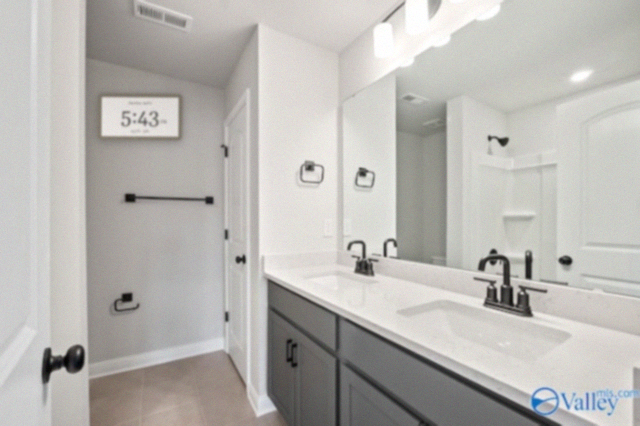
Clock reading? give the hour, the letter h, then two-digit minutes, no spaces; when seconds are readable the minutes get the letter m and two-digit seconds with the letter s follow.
5h43
